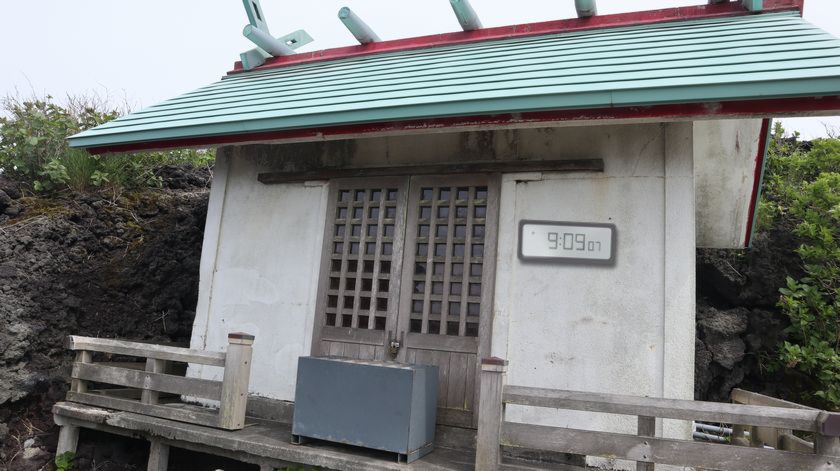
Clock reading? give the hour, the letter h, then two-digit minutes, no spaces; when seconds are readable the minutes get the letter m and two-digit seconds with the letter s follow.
9h09m07s
